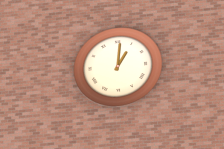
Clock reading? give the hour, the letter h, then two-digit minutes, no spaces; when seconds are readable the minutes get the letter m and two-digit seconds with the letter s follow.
1h01
